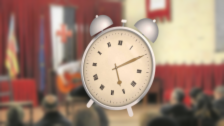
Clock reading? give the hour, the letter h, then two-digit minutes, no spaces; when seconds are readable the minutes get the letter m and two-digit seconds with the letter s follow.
5h10
